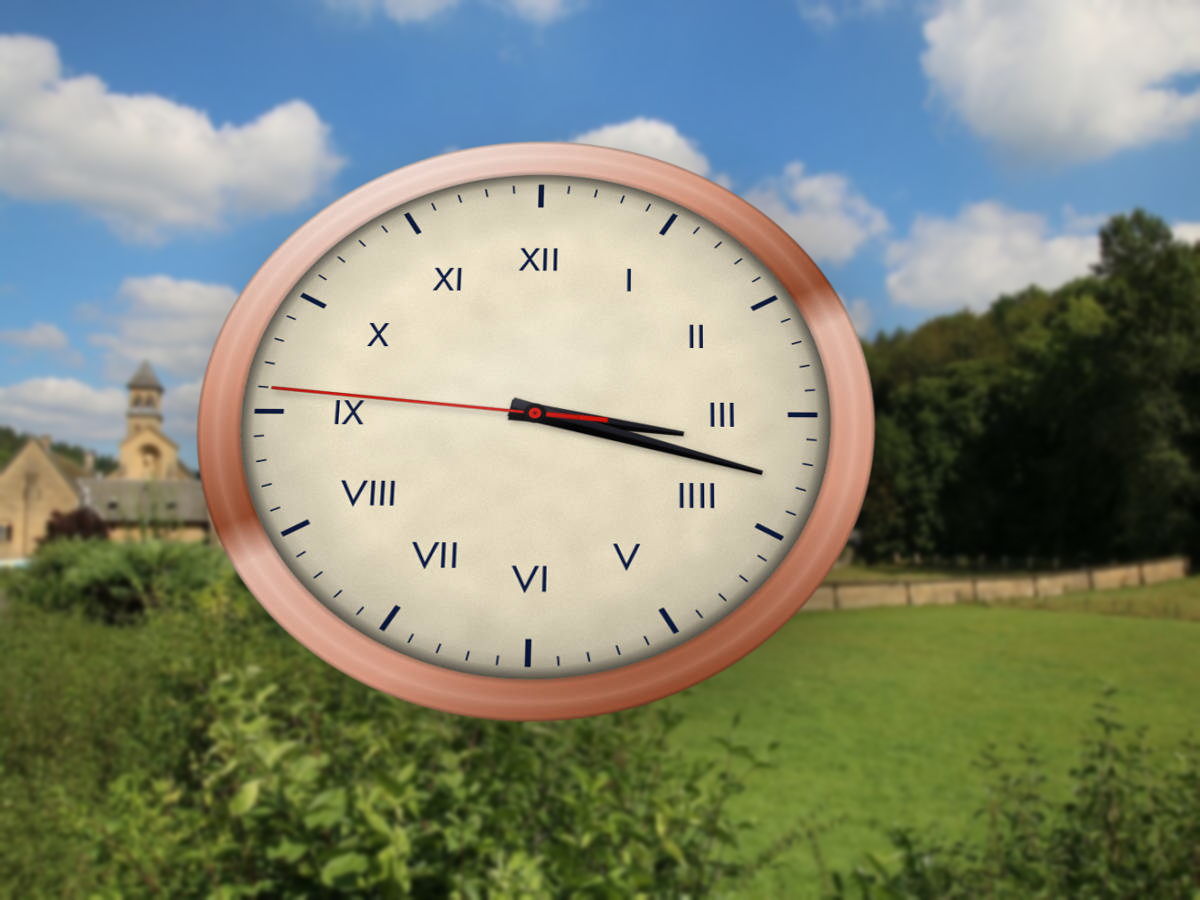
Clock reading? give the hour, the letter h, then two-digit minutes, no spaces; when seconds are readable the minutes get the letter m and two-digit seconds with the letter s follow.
3h17m46s
